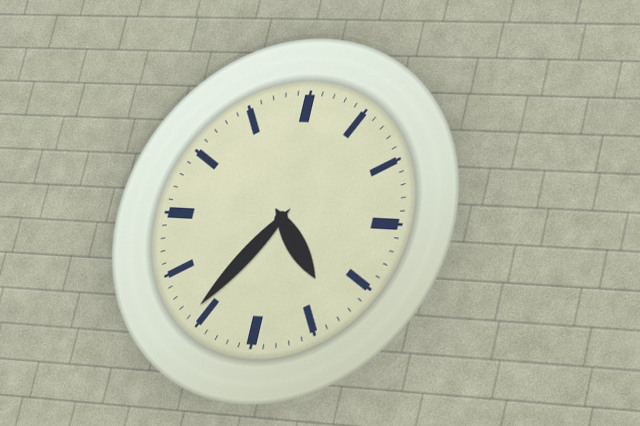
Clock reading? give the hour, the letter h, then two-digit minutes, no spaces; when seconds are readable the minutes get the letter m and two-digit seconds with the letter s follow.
4h36
